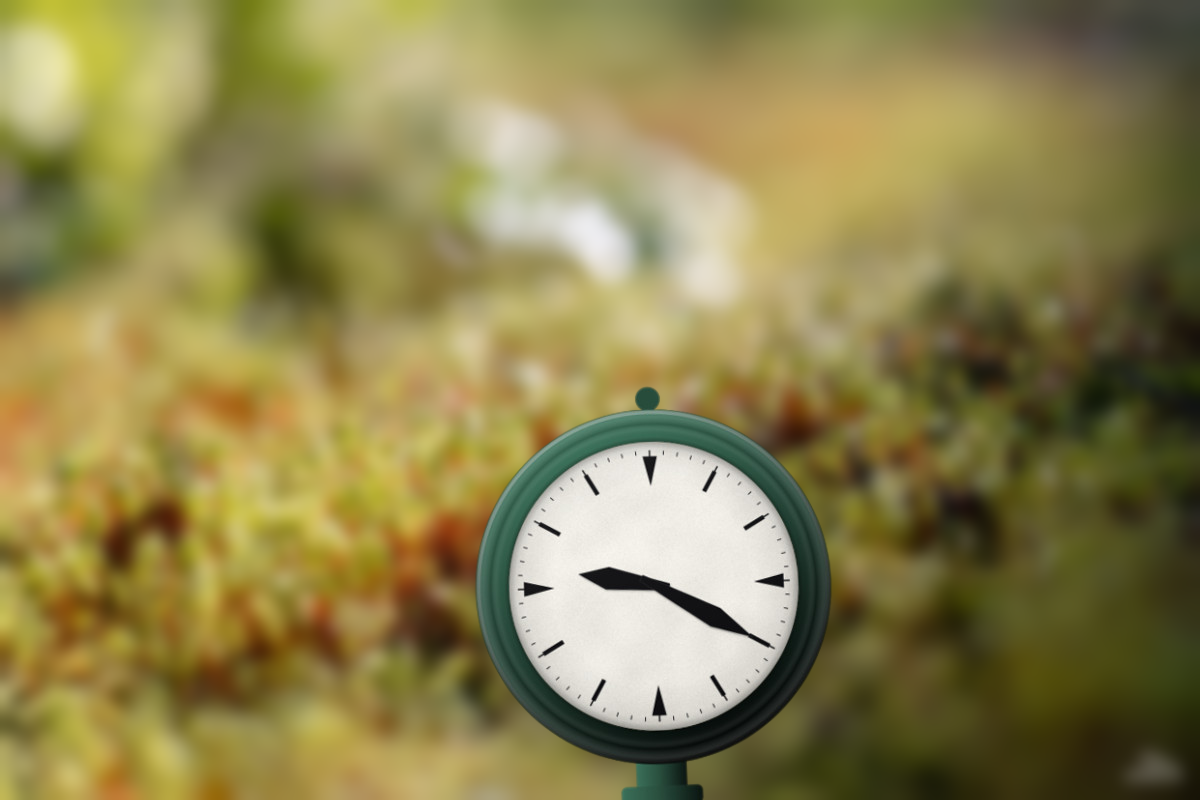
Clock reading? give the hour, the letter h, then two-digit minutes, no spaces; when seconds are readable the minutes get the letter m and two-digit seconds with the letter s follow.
9h20
